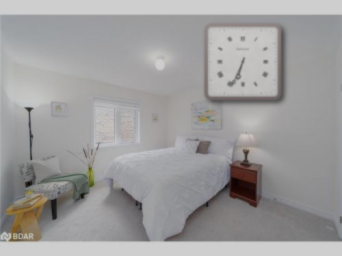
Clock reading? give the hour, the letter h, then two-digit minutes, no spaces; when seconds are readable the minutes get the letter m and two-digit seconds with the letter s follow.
6h34
